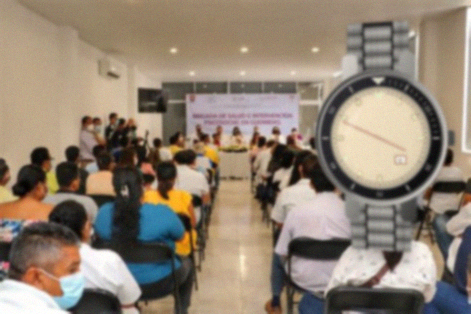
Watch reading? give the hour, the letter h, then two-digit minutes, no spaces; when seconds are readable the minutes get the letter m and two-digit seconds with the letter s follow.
3h49
